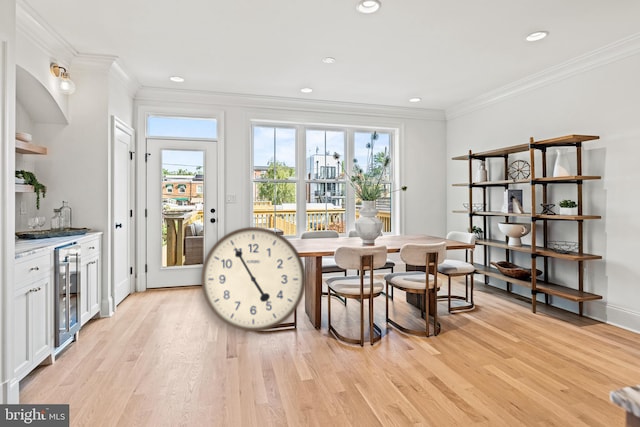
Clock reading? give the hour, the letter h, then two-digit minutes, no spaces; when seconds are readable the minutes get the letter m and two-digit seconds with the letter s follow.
4h55
